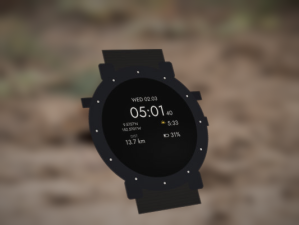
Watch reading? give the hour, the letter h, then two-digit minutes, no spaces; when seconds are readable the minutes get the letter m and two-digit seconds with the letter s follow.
5h01
